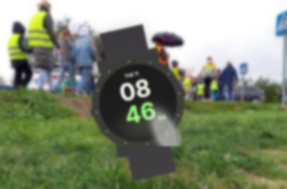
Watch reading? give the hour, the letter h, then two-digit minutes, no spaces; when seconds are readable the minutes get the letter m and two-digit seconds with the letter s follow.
8h46
